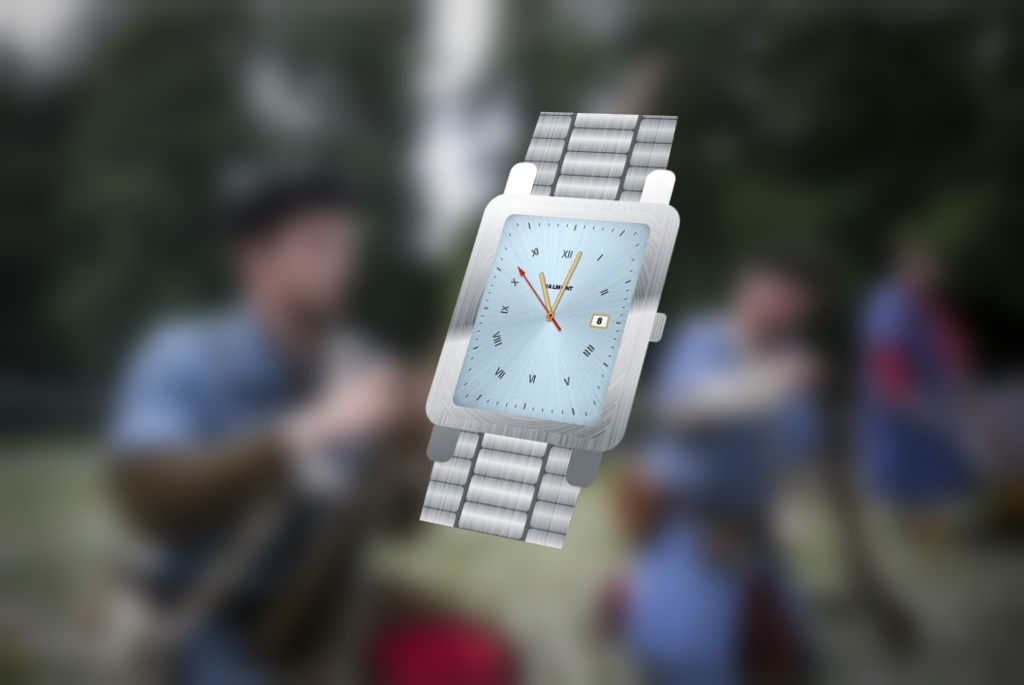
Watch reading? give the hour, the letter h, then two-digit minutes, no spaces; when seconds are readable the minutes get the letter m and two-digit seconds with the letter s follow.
11h01m52s
